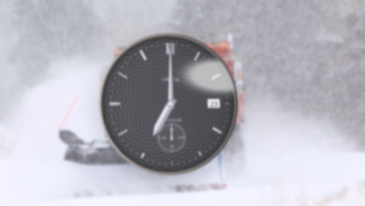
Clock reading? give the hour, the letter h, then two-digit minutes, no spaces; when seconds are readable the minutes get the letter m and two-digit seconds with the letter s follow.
7h00
